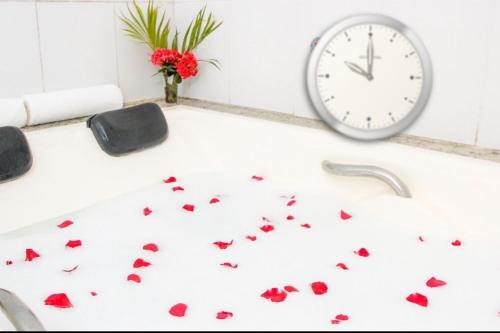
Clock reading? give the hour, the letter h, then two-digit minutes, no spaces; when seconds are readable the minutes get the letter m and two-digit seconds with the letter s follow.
10h00
